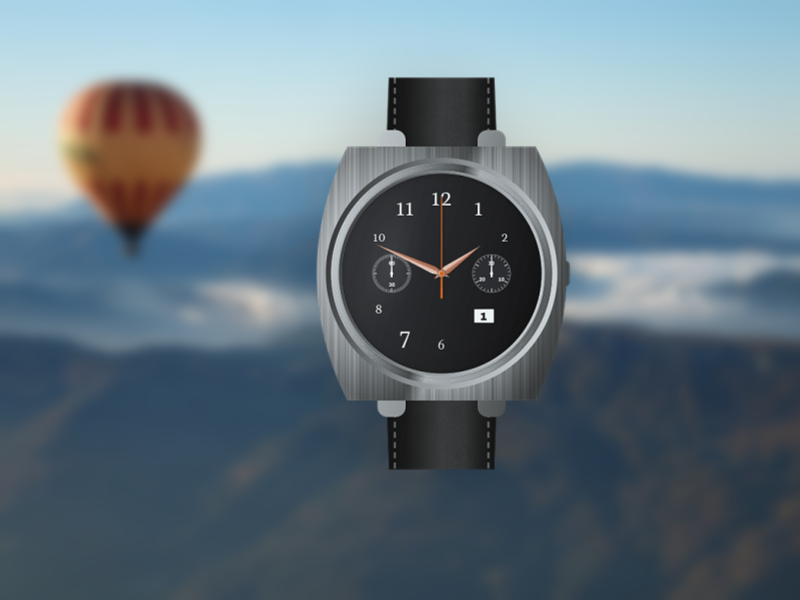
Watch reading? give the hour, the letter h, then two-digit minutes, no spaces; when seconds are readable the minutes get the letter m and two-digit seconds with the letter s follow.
1h49
